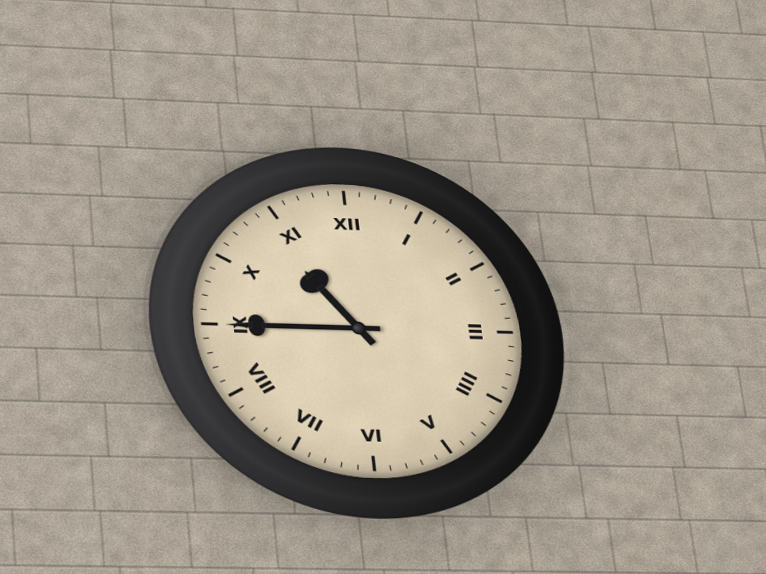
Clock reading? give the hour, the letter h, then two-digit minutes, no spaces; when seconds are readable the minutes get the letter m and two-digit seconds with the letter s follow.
10h45
